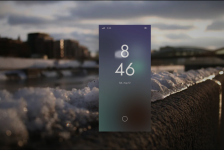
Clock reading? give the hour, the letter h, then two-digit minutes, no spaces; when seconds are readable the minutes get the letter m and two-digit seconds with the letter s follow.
8h46
